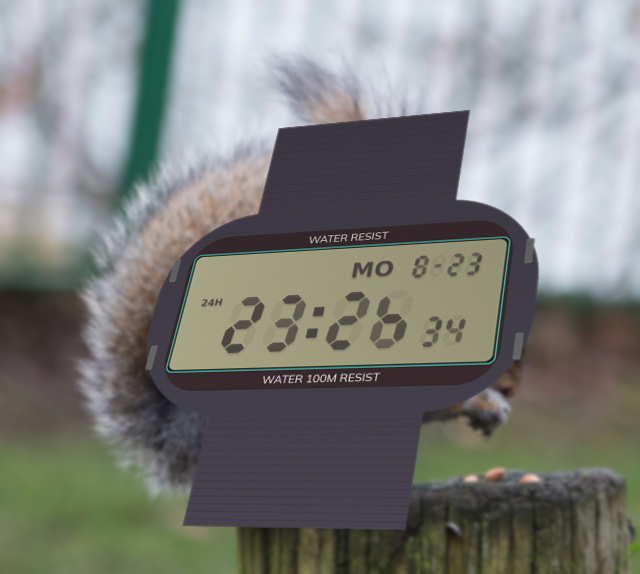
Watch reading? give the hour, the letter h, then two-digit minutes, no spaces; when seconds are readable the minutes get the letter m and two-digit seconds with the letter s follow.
23h26m34s
